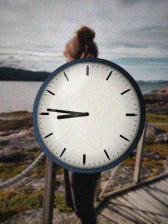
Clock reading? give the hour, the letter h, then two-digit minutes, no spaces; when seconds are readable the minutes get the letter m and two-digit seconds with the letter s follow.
8h46
